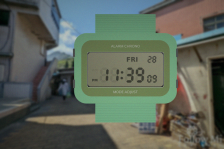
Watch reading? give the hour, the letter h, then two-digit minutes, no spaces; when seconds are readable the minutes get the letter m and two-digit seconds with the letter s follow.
11h39m09s
